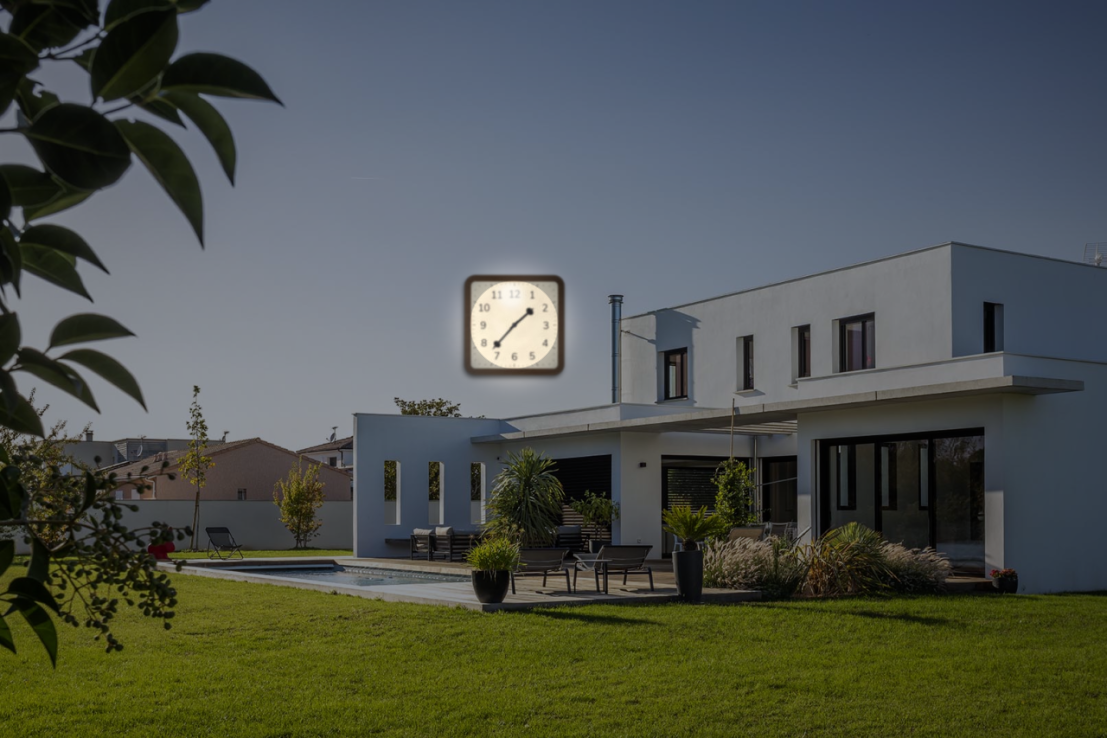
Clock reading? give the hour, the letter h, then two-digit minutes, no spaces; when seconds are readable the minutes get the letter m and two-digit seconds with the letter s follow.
1h37
